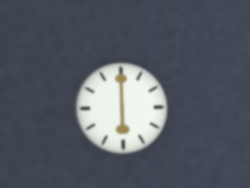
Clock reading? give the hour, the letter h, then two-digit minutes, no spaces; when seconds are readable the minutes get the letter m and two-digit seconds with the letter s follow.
6h00
